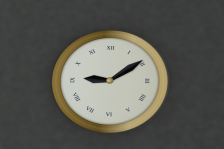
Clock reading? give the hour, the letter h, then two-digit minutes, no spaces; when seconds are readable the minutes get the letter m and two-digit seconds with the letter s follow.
9h09
